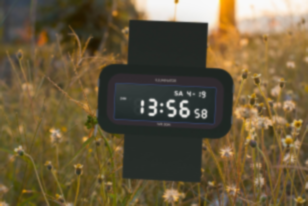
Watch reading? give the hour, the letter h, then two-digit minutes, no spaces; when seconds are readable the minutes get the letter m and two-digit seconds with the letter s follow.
13h56
